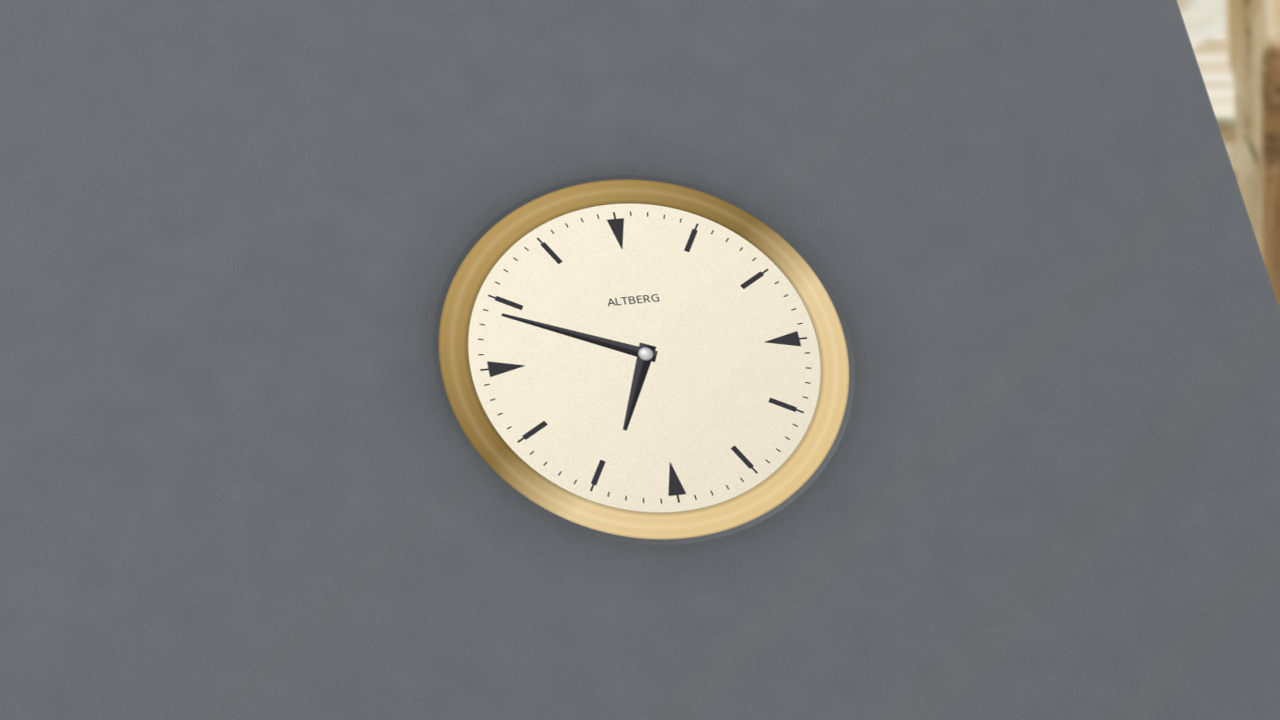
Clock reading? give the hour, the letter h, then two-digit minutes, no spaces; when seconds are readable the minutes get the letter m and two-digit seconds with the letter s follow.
6h49
